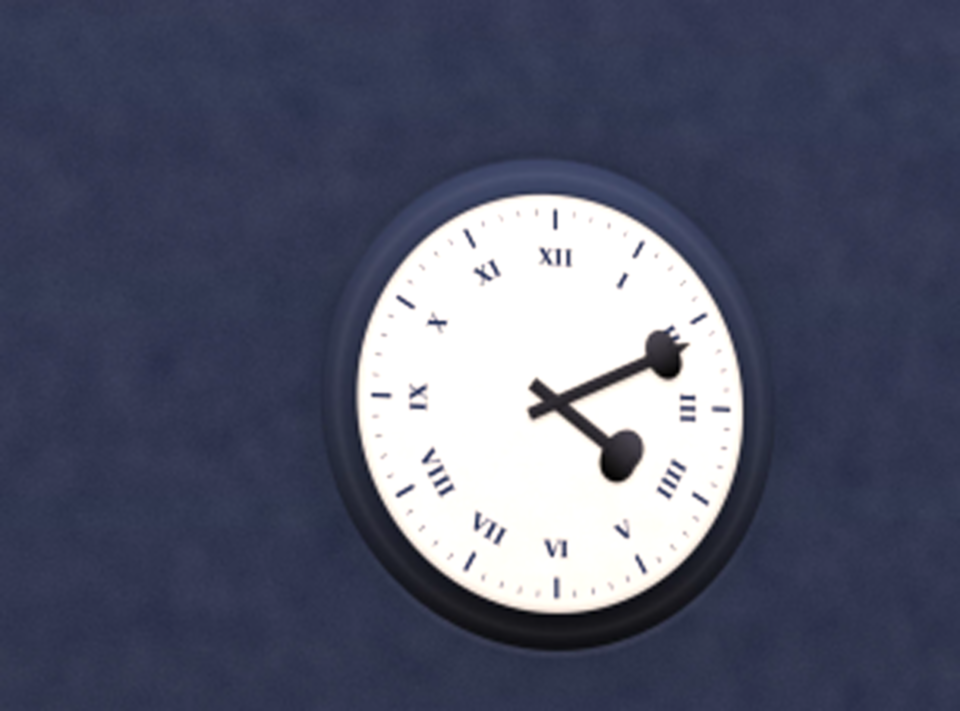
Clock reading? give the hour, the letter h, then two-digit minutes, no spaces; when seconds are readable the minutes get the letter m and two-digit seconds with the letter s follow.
4h11
